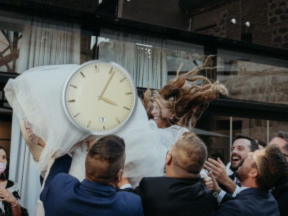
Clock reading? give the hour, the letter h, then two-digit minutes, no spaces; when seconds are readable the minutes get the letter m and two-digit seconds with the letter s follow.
4h06
